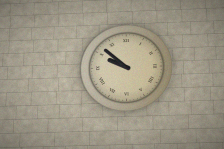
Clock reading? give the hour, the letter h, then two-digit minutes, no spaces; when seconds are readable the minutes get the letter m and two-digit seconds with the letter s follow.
9h52
